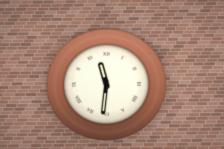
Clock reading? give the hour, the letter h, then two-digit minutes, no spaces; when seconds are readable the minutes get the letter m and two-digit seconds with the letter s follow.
11h31
